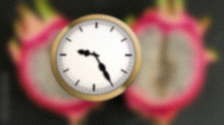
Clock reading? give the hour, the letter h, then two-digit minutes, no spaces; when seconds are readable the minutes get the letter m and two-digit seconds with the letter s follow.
9h25
